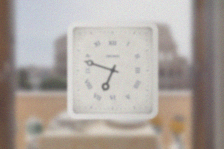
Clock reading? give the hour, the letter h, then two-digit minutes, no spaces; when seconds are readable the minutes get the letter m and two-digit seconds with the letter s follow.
6h48
